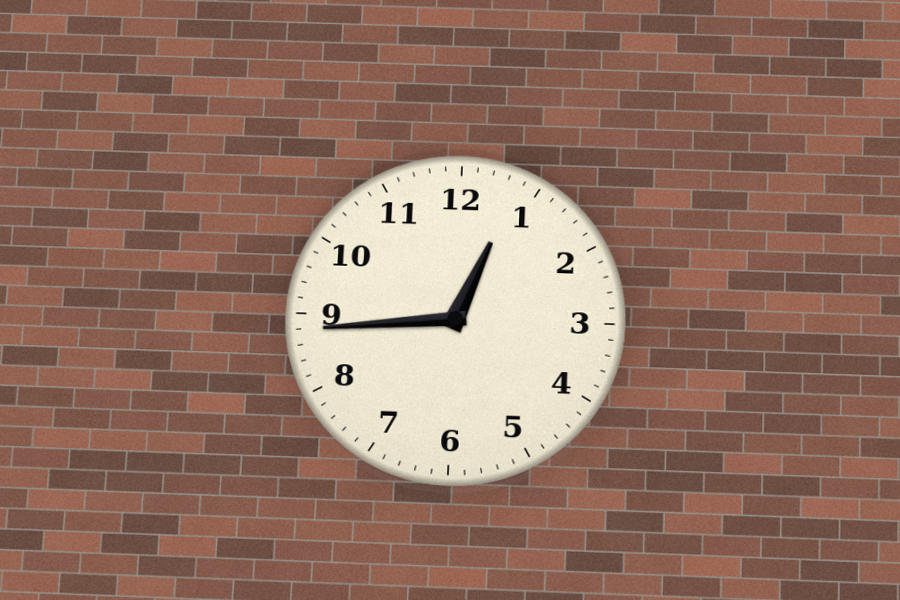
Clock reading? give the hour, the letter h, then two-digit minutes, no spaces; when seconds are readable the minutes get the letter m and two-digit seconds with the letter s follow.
12h44
